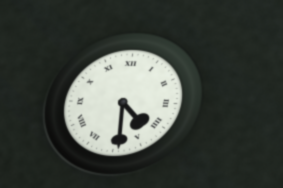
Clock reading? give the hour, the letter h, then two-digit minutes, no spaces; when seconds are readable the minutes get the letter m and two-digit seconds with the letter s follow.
4h29
